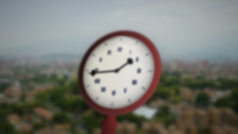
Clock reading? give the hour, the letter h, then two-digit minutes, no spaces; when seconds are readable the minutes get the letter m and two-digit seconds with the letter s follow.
1h44
